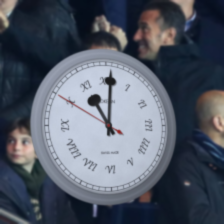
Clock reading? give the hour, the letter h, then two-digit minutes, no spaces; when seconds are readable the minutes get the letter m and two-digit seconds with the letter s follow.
11h00m50s
